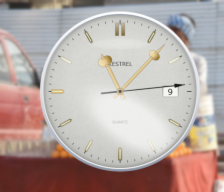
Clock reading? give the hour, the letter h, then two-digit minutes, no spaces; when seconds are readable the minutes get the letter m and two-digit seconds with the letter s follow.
11h07m14s
